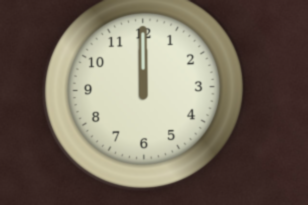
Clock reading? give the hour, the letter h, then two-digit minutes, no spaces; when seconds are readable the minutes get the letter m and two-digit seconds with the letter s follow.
12h00
